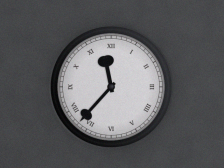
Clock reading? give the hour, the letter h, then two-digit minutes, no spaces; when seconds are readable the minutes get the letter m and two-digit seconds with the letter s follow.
11h37
